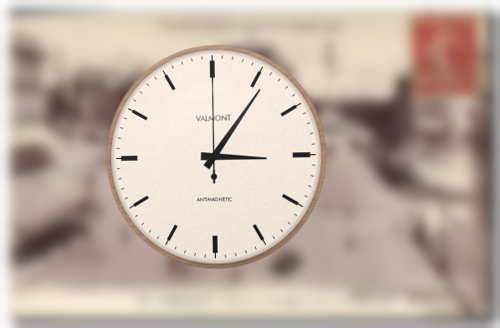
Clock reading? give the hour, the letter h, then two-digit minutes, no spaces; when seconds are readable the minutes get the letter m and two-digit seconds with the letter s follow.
3h06m00s
